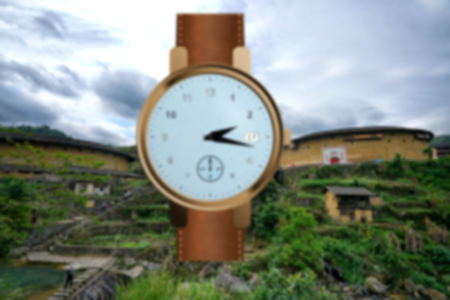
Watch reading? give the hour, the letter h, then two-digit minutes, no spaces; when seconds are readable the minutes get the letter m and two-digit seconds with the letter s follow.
2h17
